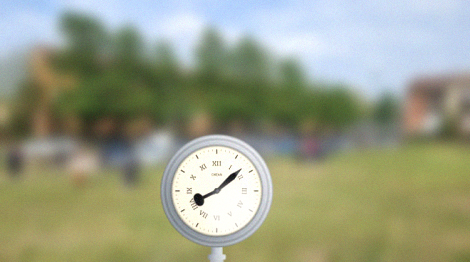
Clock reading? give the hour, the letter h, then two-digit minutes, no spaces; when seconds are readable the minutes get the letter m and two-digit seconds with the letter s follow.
8h08
